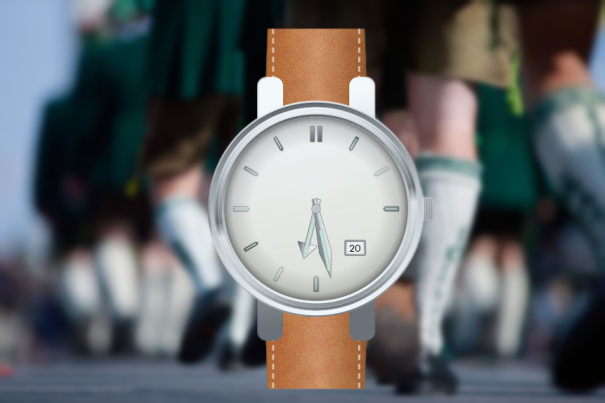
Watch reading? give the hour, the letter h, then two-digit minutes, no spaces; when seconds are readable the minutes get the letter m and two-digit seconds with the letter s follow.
6h28
